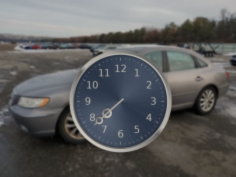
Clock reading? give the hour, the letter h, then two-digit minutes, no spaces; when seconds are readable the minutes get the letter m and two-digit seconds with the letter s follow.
7h38
